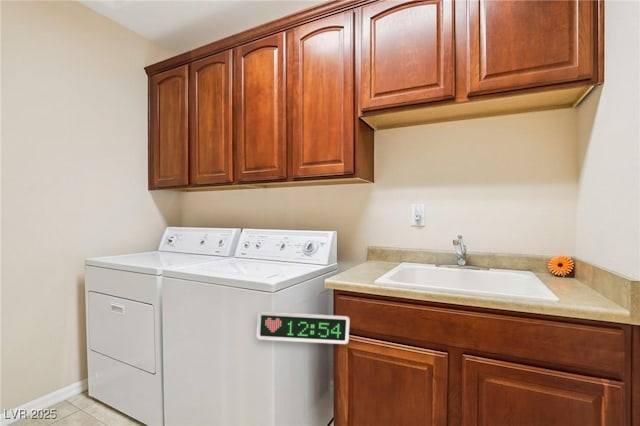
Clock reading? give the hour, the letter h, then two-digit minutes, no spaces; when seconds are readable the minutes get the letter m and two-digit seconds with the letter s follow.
12h54
